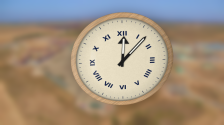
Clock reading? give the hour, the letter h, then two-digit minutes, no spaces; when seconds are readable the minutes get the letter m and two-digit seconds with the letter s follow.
12h07
